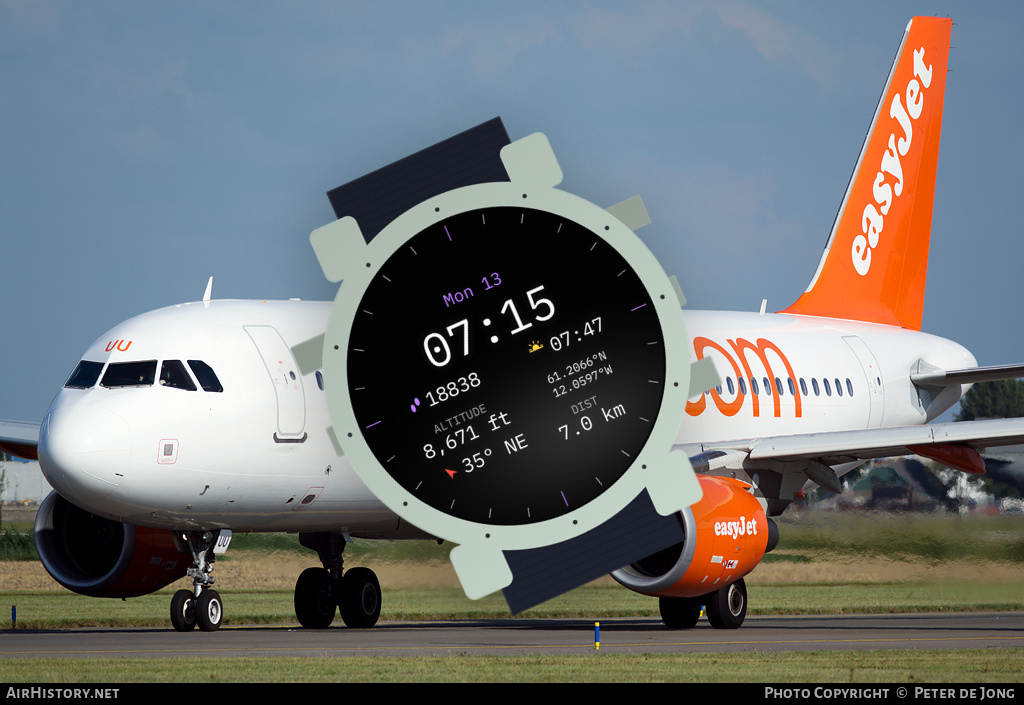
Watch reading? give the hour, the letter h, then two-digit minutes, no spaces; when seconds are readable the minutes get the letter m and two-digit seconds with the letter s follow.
7h15
